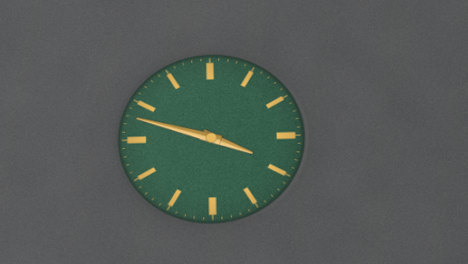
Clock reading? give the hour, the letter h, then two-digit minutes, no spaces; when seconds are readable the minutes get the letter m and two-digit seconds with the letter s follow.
3h48
